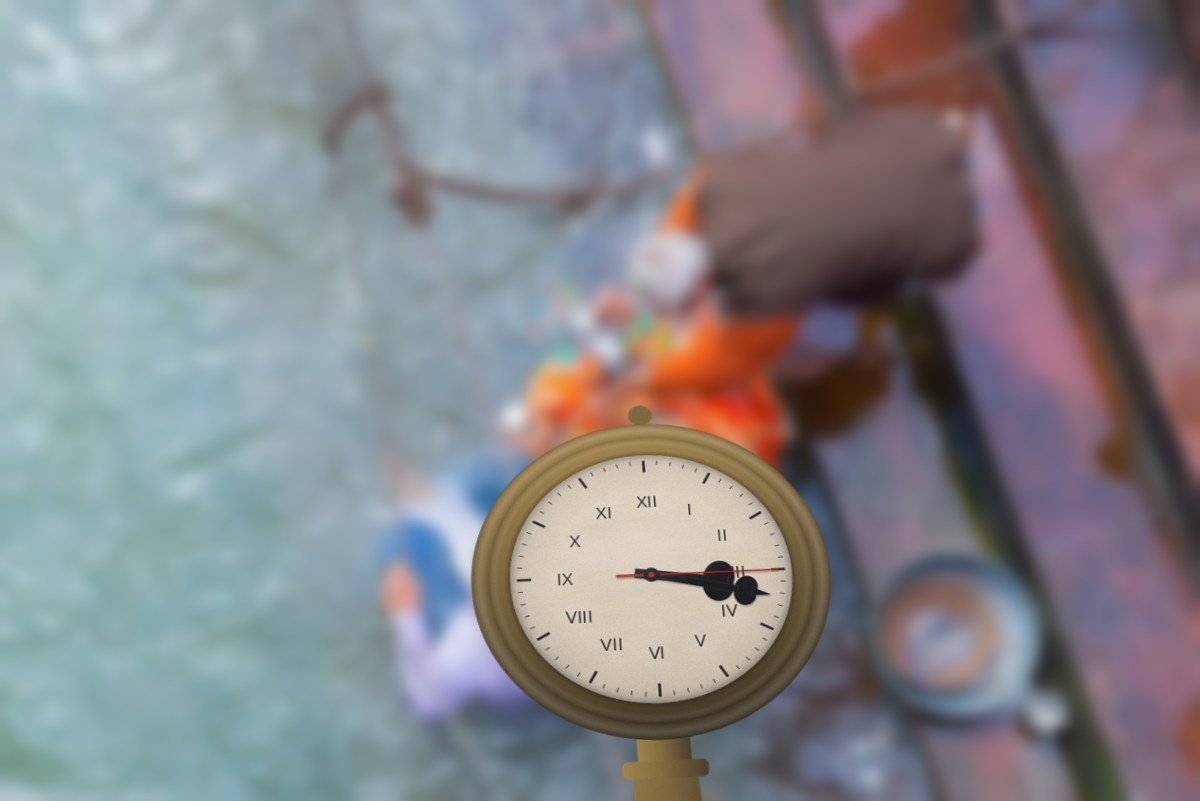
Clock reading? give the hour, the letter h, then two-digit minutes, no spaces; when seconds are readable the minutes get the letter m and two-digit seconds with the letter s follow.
3h17m15s
